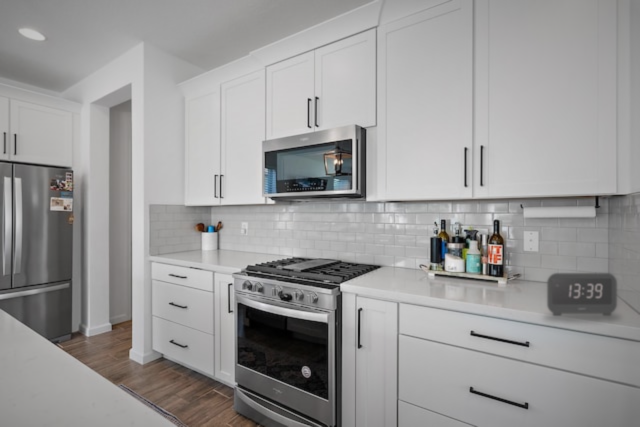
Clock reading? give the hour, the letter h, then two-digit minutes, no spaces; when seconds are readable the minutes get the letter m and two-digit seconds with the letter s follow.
13h39
